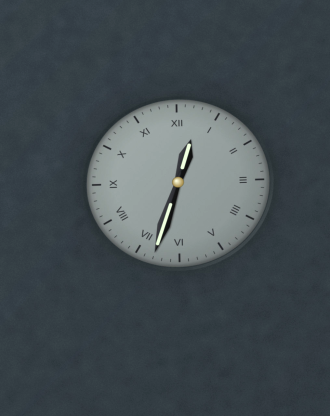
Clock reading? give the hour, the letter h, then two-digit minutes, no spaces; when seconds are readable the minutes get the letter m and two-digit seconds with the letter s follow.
12h33
